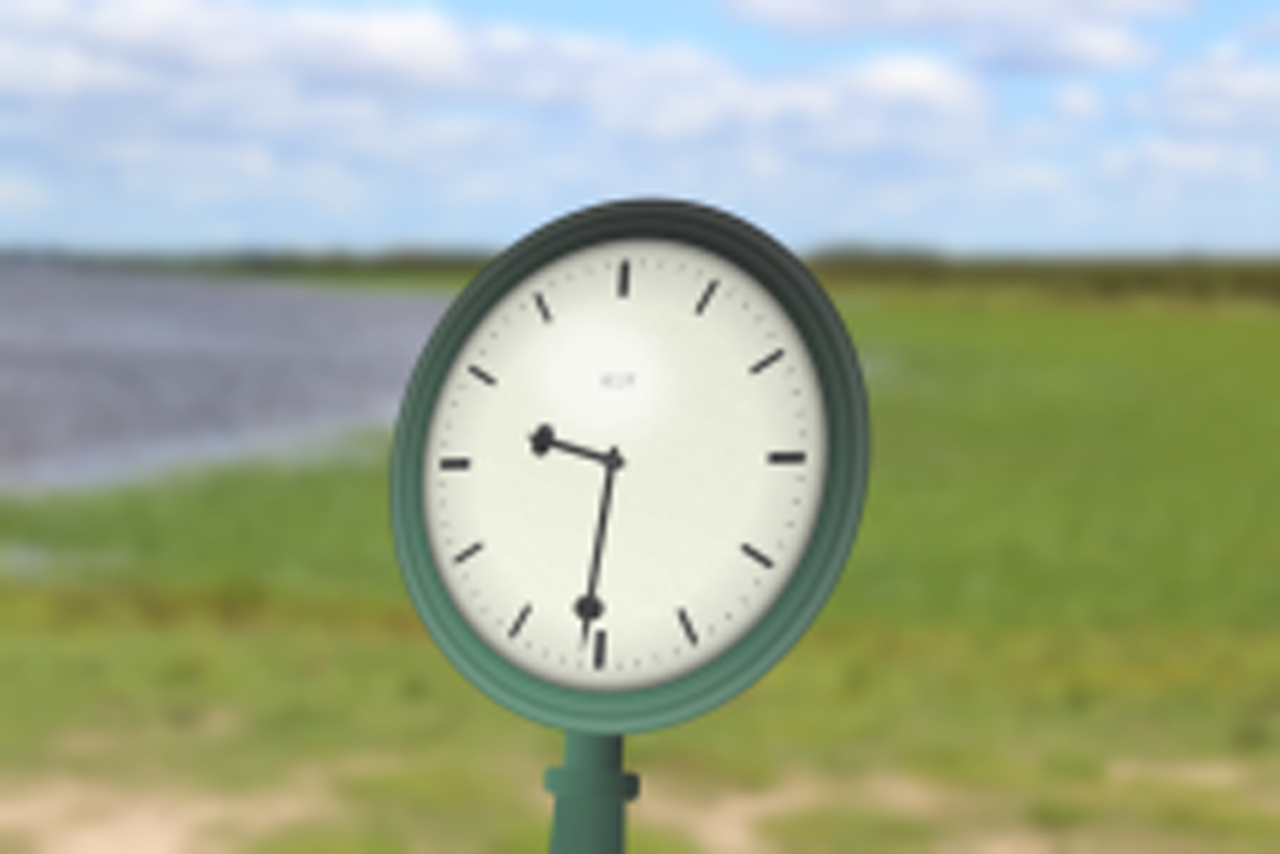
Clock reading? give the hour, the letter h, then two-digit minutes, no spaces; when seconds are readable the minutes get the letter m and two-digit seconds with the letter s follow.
9h31
